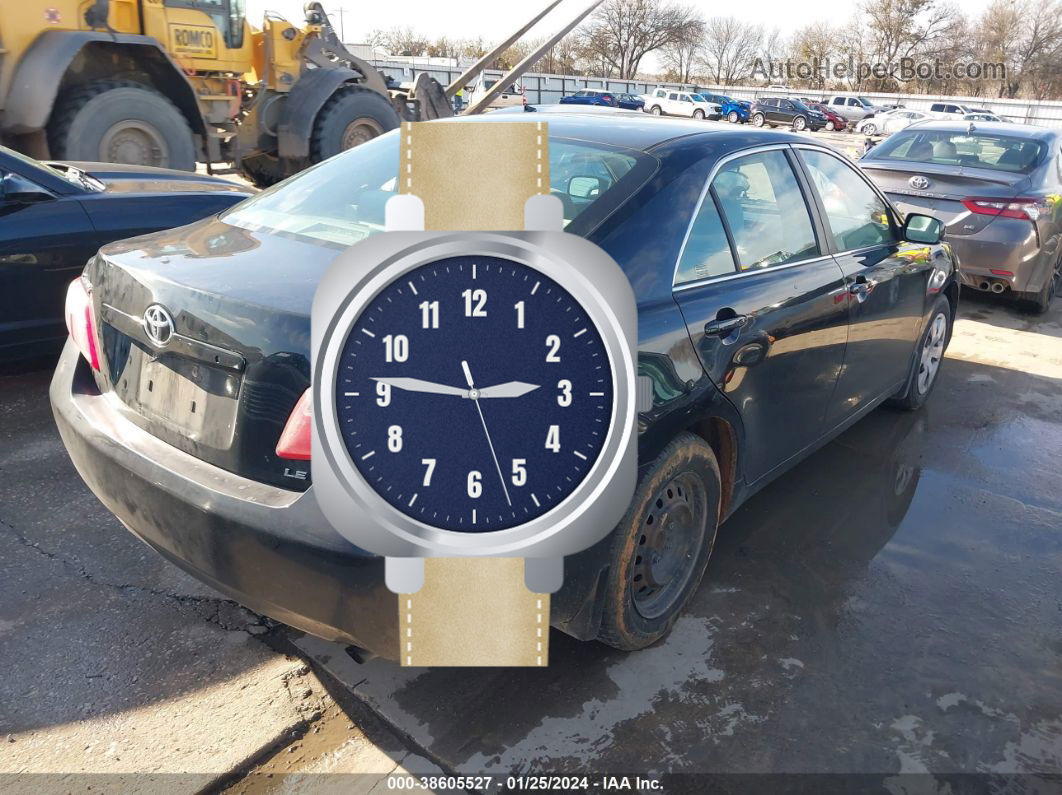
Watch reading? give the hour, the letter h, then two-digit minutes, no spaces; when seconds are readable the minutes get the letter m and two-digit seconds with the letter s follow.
2h46m27s
